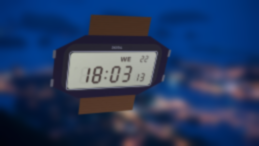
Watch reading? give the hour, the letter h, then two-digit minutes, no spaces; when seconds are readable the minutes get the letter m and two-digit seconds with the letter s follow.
18h03
